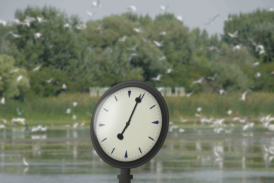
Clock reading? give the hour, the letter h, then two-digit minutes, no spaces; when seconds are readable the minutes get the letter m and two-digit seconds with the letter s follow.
7h04
